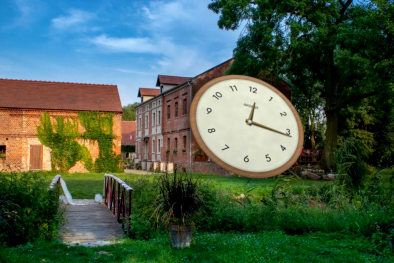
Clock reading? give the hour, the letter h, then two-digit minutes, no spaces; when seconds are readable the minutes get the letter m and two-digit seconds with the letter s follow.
12h16
